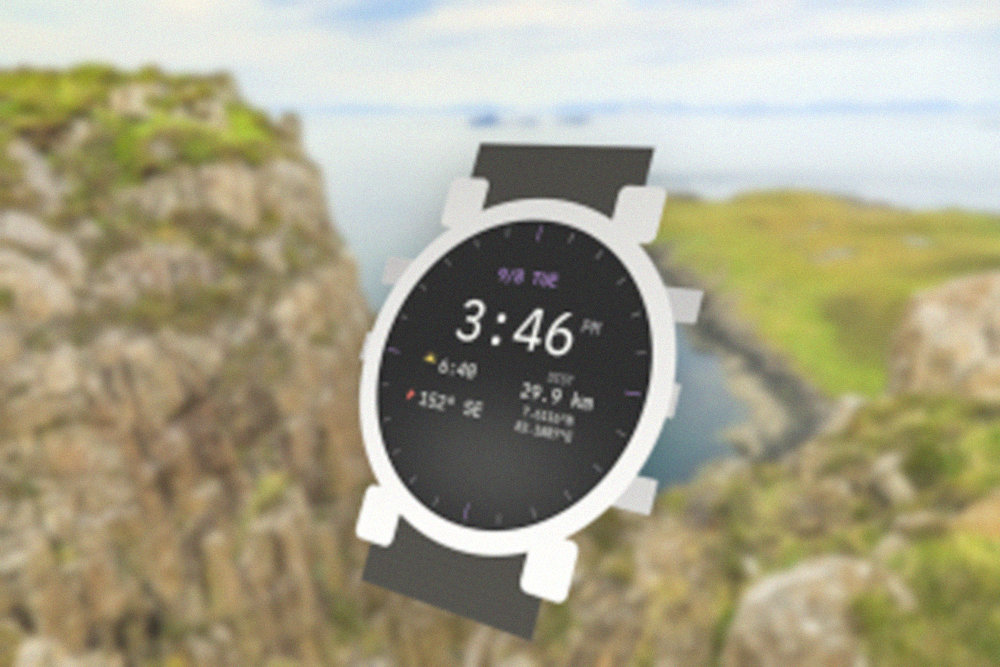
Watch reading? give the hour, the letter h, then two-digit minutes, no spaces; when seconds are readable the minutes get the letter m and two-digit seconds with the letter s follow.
3h46
